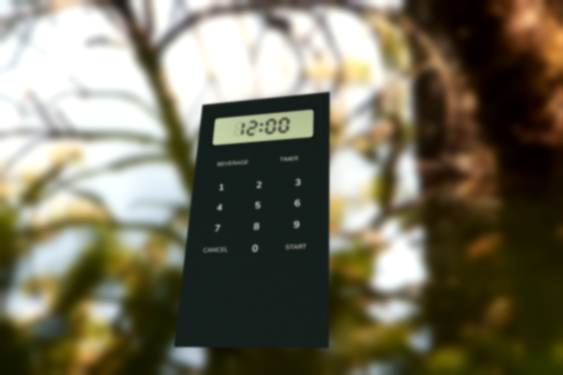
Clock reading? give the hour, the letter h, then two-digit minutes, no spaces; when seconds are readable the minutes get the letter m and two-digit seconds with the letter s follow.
12h00
